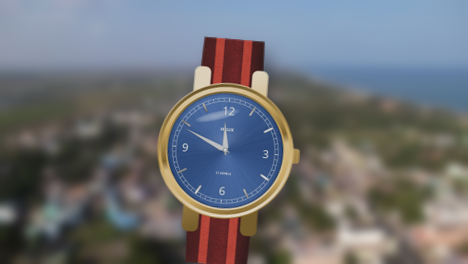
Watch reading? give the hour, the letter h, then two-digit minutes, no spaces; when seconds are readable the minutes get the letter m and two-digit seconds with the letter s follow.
11h49
